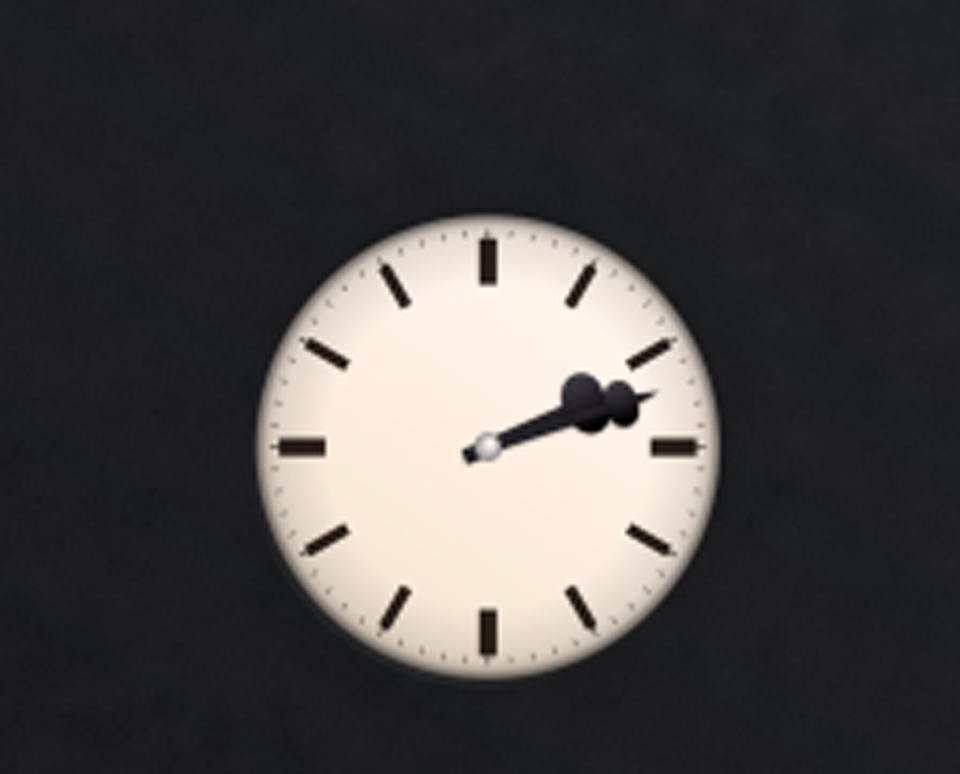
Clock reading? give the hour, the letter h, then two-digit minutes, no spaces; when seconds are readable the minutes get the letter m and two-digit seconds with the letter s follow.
2h12
